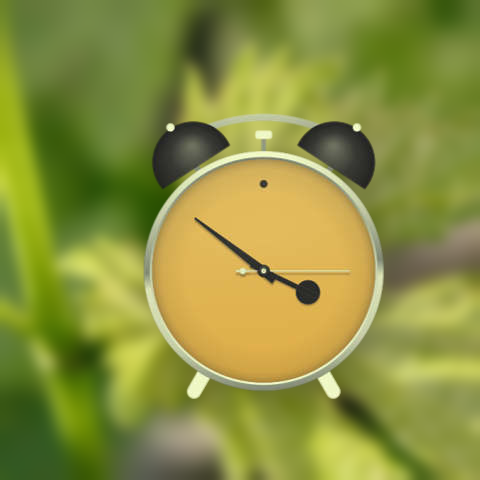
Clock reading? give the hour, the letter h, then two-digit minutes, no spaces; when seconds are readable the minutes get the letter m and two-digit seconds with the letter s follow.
3h51m15s
